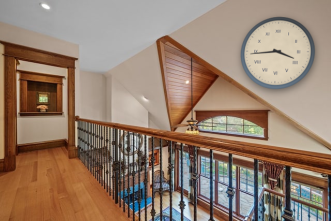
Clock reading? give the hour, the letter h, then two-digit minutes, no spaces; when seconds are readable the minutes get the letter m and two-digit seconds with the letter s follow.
3h44
